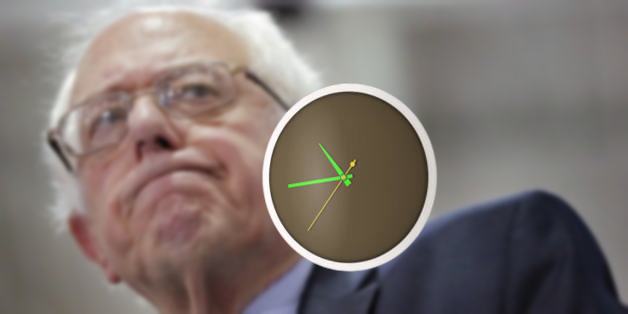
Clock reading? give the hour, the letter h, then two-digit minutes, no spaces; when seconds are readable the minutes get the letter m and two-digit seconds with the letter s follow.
10h43m36s
